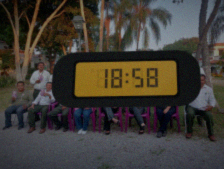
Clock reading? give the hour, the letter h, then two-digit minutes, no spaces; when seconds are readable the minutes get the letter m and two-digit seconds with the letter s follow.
18h58
